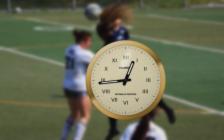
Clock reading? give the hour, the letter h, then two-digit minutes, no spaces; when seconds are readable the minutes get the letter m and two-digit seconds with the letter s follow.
12h44
